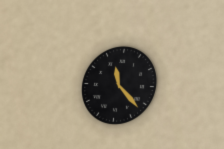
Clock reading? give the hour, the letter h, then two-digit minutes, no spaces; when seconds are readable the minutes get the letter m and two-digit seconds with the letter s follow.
11h22
